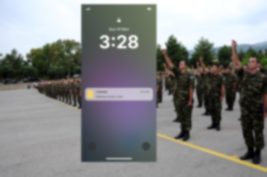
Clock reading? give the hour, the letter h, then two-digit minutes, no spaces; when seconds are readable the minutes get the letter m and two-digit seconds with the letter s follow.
3h28
